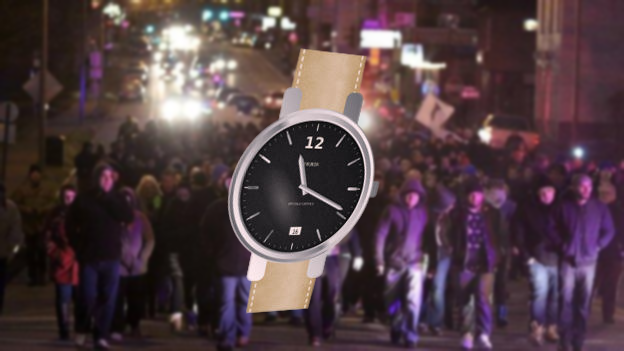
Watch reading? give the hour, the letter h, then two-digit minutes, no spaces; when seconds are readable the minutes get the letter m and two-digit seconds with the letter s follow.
11h19
